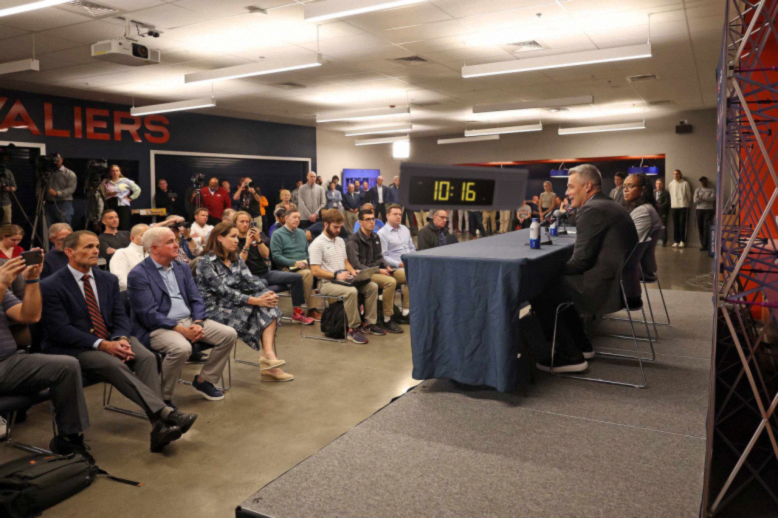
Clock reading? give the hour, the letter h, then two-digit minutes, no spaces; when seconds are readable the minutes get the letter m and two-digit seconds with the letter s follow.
10h16
